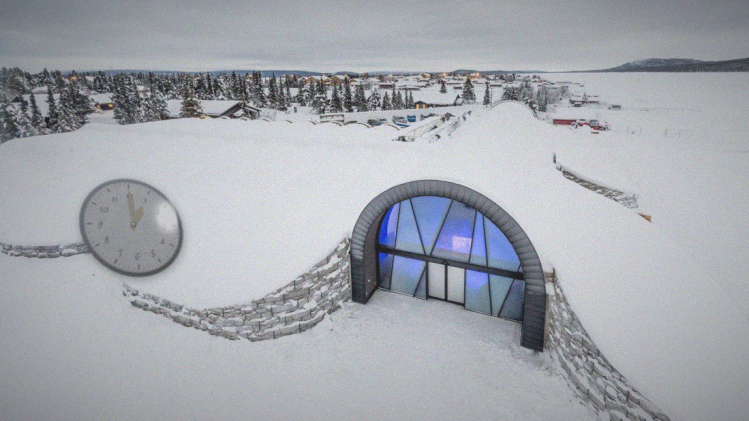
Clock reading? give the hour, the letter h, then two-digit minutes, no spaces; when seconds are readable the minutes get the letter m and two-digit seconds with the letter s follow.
1h00
